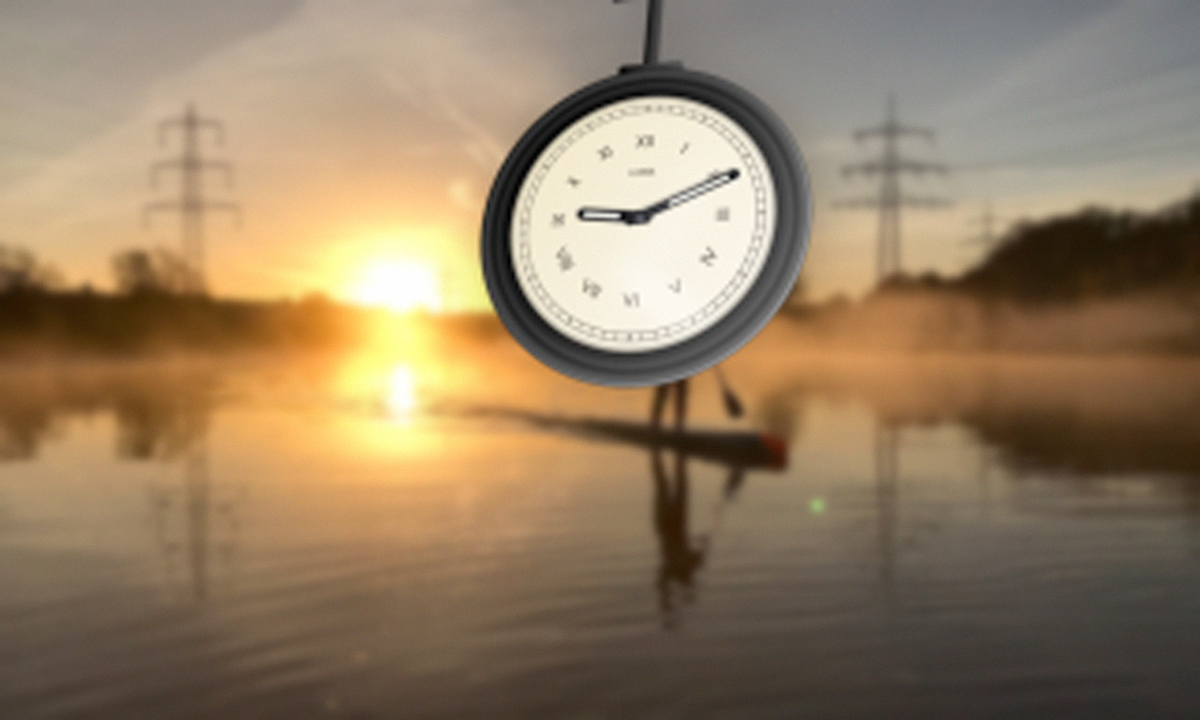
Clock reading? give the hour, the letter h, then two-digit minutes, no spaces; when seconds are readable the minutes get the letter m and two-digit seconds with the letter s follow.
9h11
